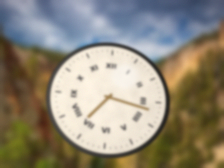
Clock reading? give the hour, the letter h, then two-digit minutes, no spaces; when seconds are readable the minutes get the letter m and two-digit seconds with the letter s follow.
7h17
